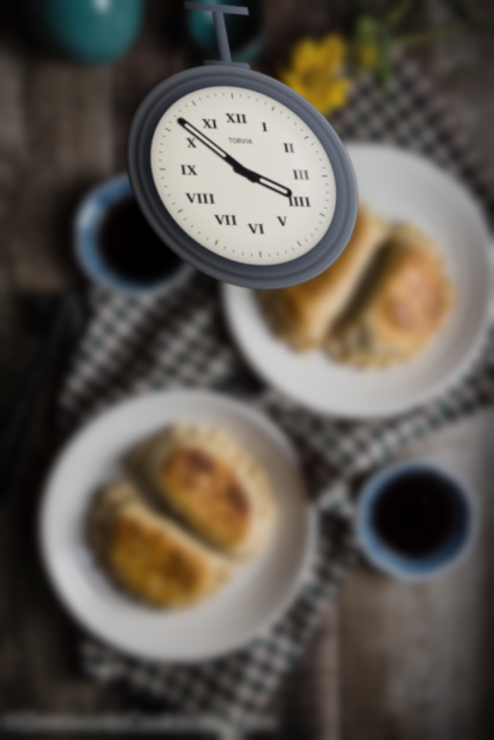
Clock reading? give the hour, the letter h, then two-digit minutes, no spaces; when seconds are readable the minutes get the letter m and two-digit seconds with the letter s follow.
3h52
